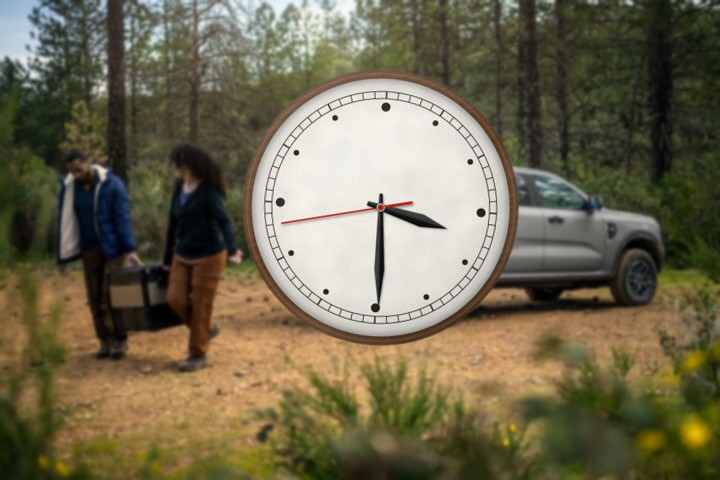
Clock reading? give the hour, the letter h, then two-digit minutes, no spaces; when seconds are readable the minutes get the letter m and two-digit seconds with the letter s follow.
3h29m43s
